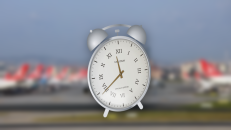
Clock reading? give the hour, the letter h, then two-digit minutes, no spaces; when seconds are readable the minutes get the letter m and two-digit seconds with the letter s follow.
11h39
